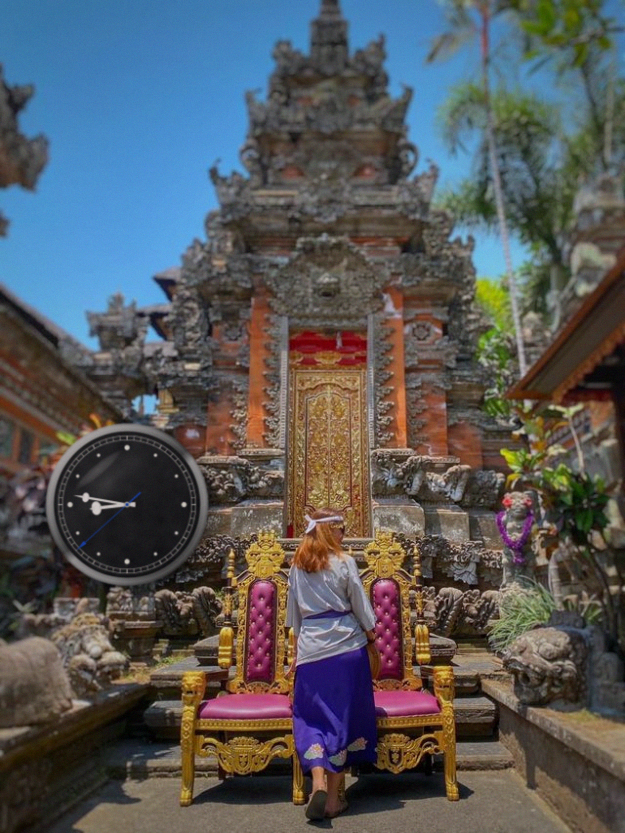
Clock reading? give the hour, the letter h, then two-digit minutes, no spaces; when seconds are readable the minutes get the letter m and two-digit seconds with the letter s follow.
8h46m38s
